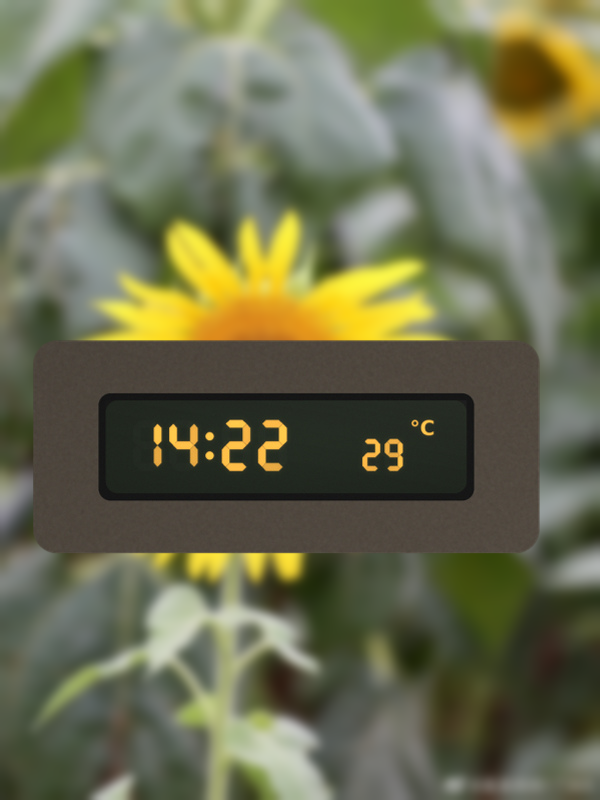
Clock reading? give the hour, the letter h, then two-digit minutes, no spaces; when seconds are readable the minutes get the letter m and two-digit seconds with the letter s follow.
14h22
